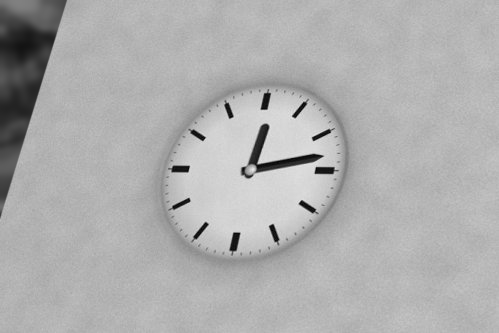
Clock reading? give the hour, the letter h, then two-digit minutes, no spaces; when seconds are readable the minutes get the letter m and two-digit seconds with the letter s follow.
12h13
